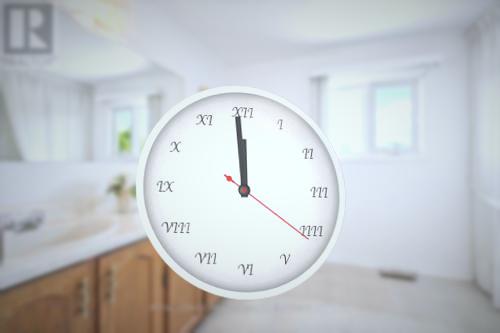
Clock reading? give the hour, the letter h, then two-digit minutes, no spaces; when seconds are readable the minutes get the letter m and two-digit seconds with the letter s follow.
11h59m21s
